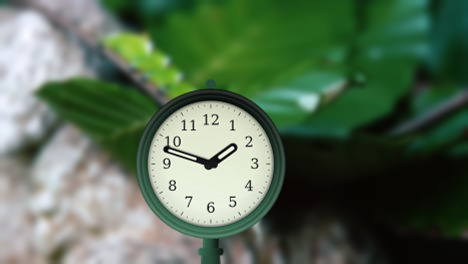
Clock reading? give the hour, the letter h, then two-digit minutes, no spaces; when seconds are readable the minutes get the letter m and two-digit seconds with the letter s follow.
1h48
